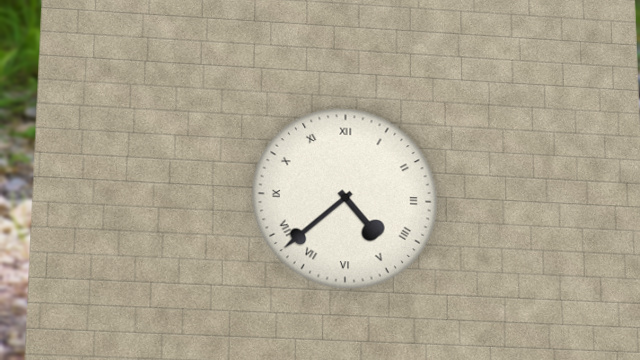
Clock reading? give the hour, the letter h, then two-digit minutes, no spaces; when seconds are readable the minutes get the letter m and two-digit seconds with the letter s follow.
4h38
